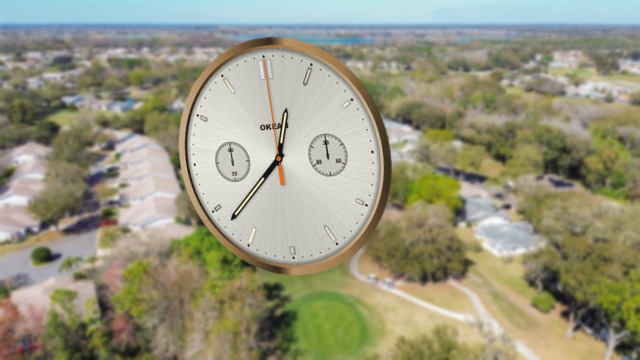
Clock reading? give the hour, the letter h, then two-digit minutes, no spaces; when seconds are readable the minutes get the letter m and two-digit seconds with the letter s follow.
12h38
